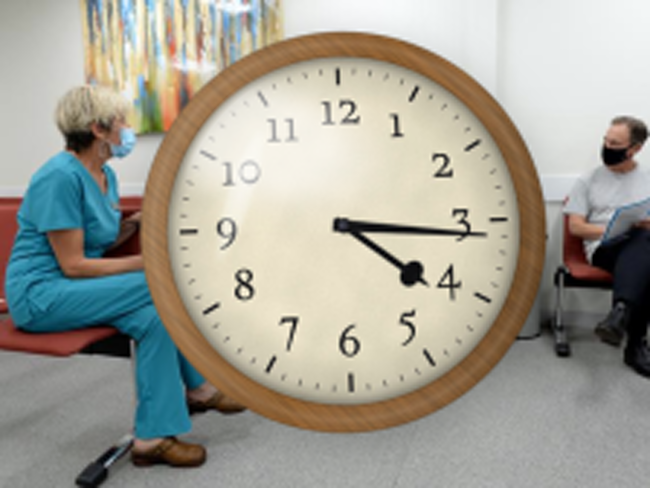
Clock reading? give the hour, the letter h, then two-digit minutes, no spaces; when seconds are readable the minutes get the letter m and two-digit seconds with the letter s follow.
4h16
